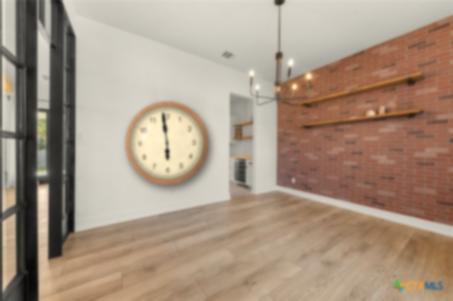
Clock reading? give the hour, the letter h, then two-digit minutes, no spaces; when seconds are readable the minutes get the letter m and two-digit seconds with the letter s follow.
5h59
